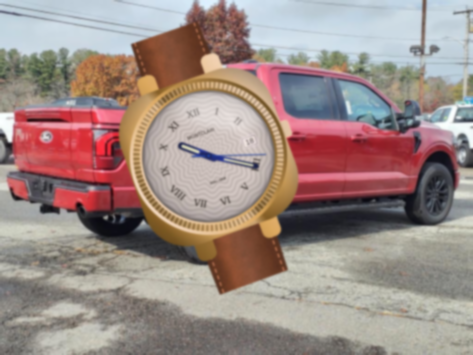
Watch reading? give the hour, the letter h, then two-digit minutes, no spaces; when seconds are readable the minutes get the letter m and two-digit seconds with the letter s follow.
10h20m18s
